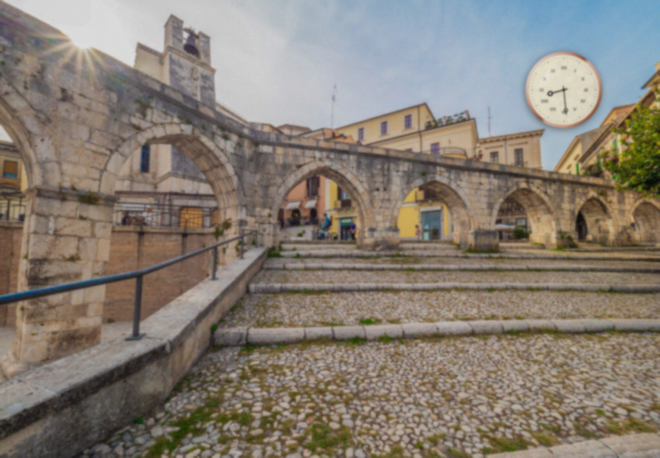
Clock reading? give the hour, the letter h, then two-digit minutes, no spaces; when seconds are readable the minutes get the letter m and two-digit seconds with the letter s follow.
8h29
